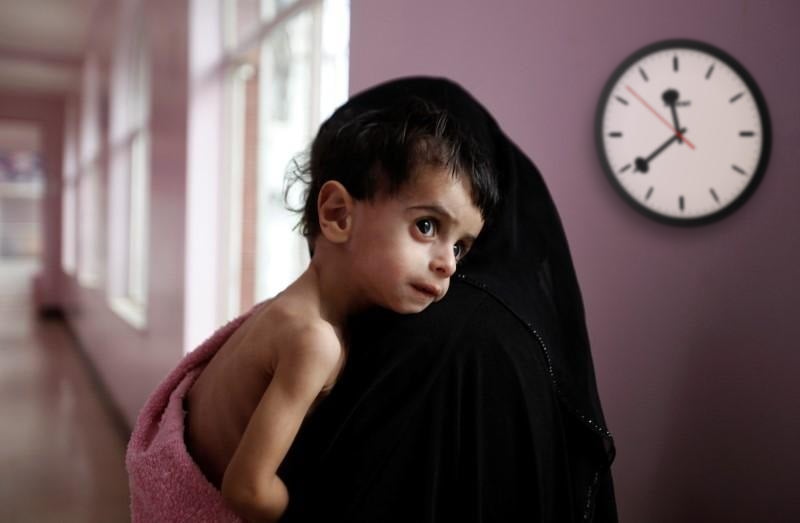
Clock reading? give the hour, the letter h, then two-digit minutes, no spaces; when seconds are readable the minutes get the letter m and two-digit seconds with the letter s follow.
11h38m52s
